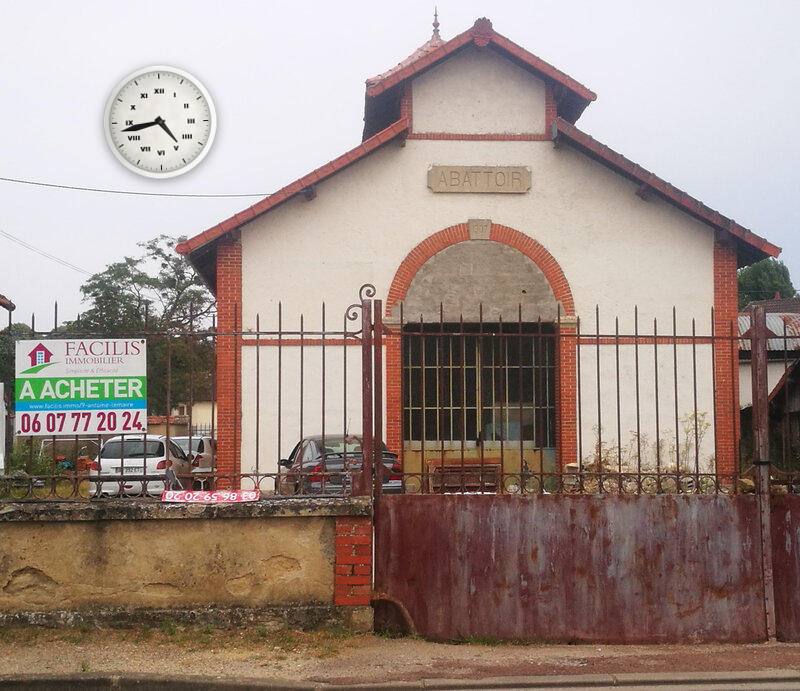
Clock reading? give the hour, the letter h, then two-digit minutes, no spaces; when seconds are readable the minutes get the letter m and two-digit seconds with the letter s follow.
4h43
